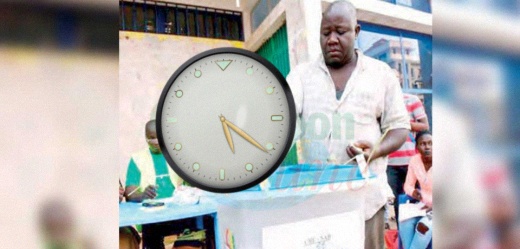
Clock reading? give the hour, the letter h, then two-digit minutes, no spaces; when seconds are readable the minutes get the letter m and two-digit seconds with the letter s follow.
5h21
